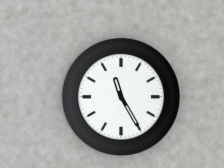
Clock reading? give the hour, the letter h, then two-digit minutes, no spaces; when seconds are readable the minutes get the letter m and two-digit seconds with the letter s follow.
11h25
